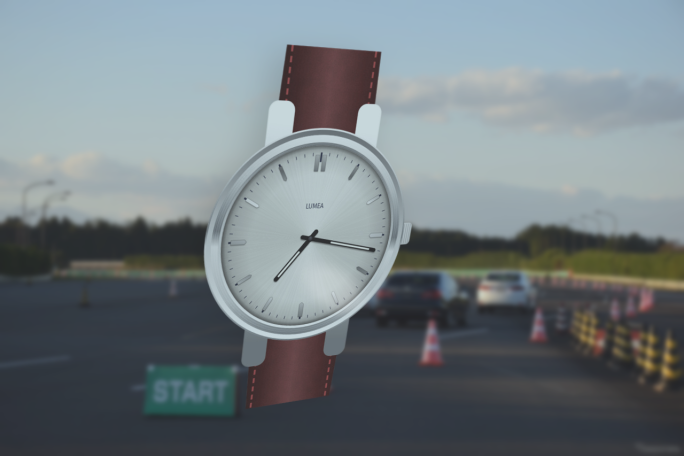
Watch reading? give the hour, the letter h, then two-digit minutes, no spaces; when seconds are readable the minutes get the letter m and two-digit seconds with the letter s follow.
7h17
